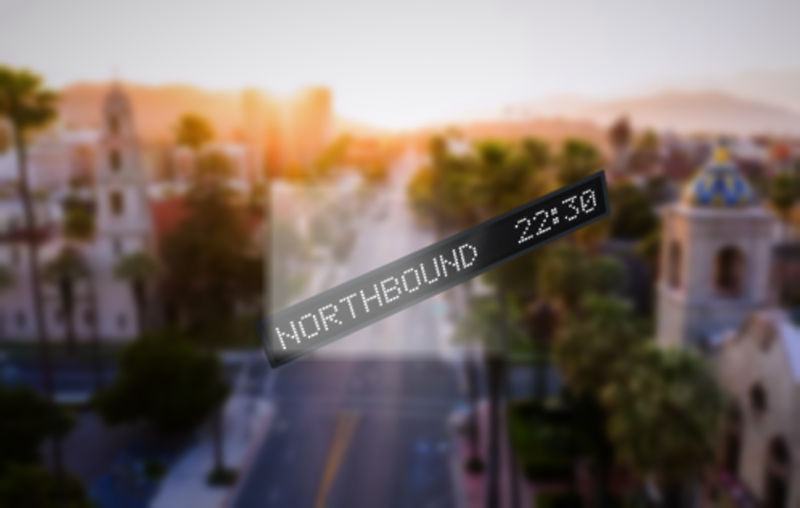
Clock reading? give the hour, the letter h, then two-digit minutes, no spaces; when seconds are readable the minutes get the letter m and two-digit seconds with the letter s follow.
22h30
